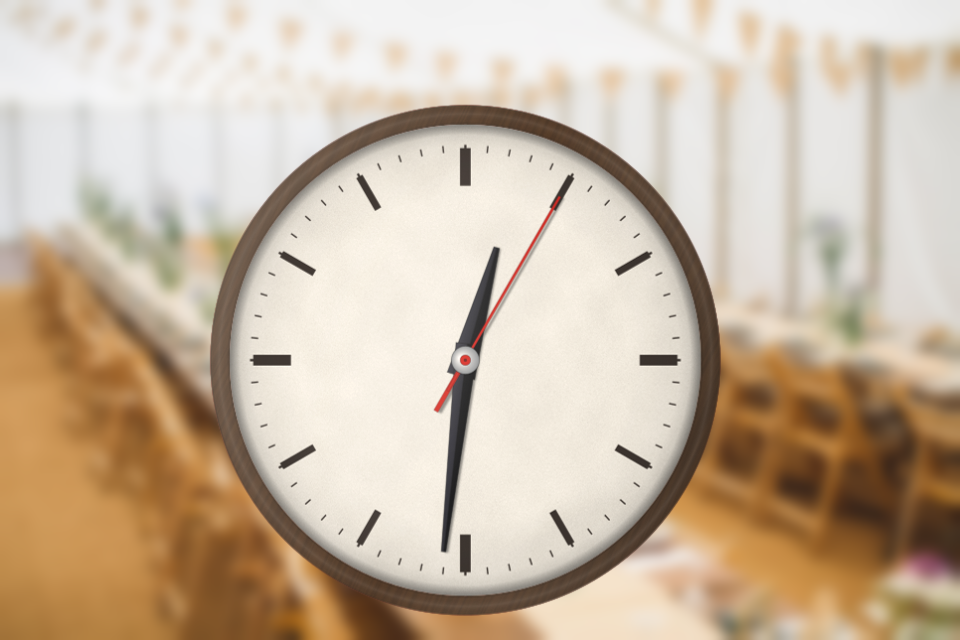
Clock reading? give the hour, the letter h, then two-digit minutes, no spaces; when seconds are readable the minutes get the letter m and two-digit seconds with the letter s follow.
12h31m05s
